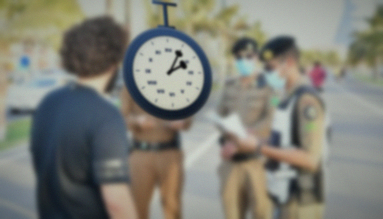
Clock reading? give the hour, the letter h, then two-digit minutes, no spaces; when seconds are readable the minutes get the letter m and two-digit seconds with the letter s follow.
2h05
